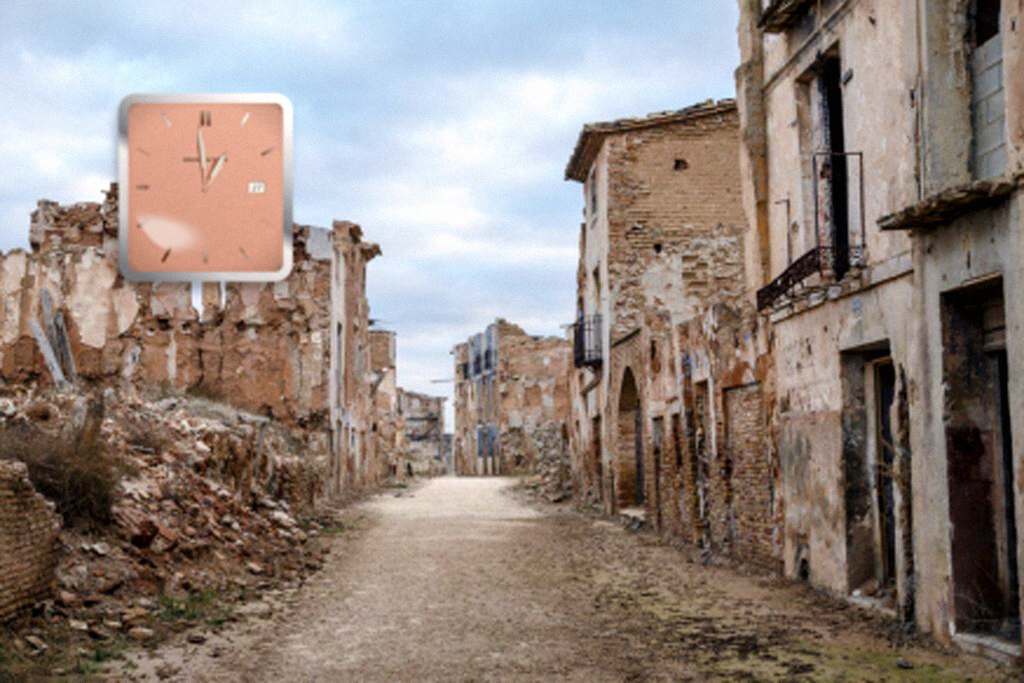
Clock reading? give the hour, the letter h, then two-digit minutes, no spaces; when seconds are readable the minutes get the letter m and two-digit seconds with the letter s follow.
12h59
